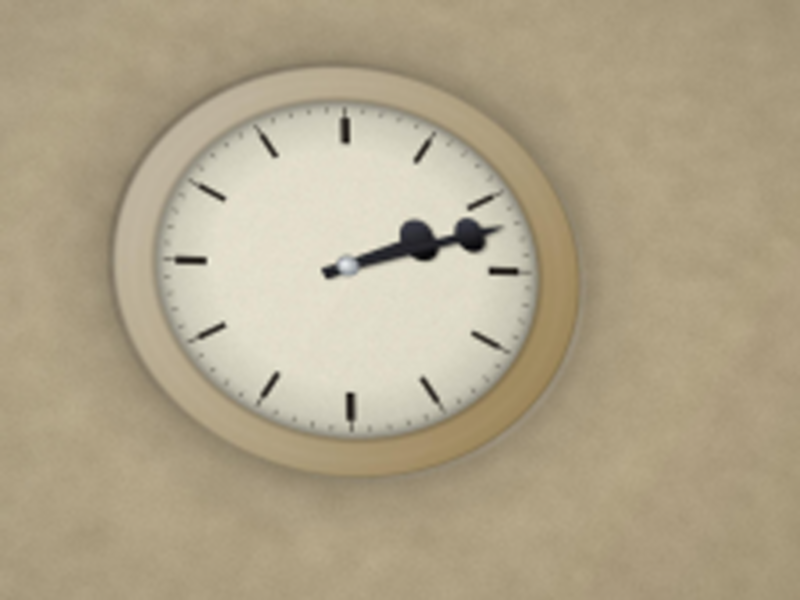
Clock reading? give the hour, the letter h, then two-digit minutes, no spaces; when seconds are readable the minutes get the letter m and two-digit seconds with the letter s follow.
2h12
